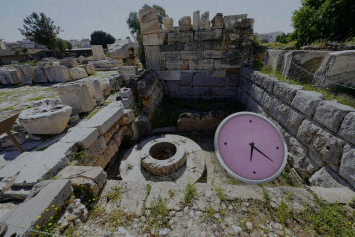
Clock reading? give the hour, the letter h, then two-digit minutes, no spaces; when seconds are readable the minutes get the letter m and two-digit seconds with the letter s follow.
6h21
